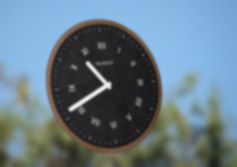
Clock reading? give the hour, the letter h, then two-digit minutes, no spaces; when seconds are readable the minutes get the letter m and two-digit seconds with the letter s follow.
10h41
